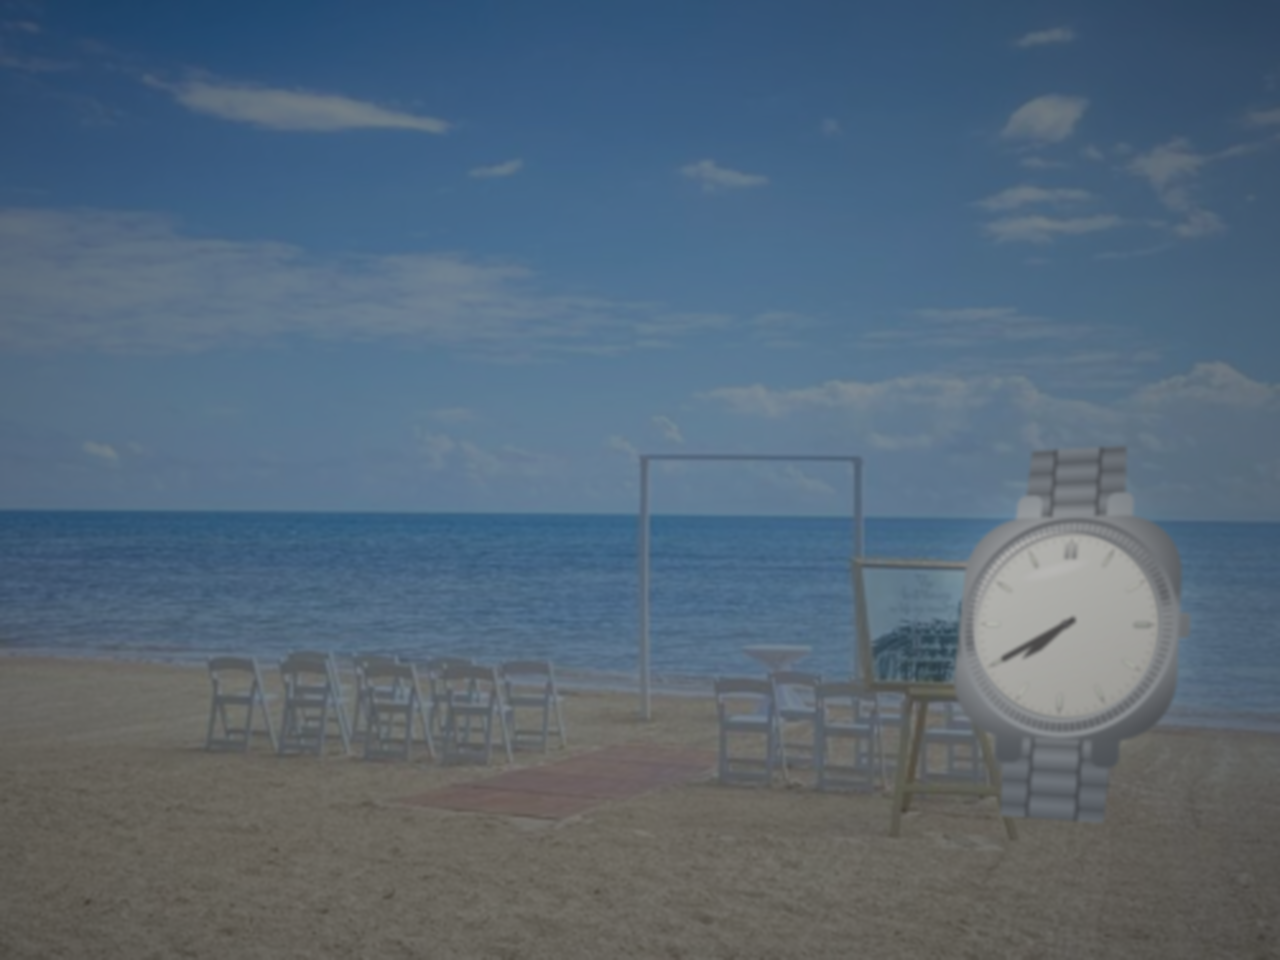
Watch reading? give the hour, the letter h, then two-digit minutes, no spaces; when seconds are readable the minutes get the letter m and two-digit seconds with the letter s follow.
7h40
